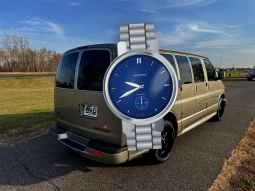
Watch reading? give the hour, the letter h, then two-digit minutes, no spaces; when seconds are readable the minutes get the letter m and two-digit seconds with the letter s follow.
9h41
